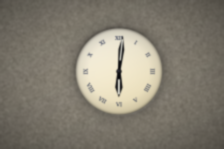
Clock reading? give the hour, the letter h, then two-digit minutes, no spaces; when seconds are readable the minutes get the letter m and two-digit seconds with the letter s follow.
6h01
